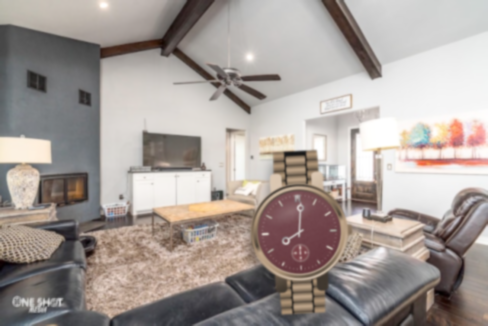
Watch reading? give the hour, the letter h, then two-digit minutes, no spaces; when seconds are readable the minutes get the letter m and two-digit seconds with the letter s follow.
8h01
